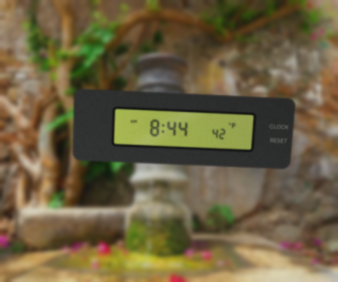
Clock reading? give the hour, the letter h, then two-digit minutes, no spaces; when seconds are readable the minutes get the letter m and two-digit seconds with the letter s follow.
8h44
